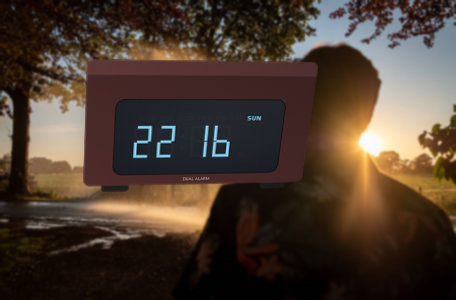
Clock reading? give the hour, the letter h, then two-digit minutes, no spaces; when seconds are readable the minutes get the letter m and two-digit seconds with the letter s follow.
22h16
